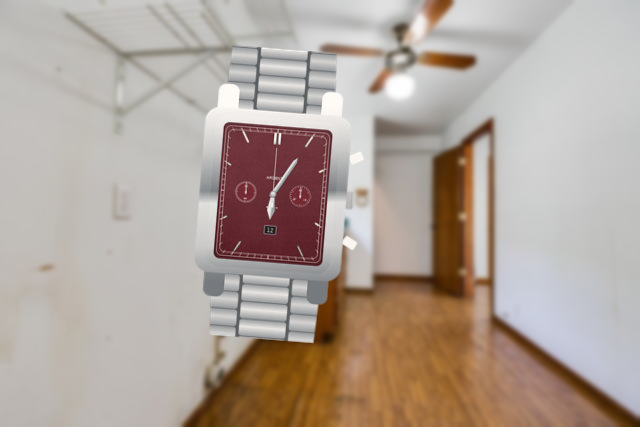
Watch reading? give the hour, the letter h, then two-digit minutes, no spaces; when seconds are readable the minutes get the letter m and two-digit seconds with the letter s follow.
6h05
